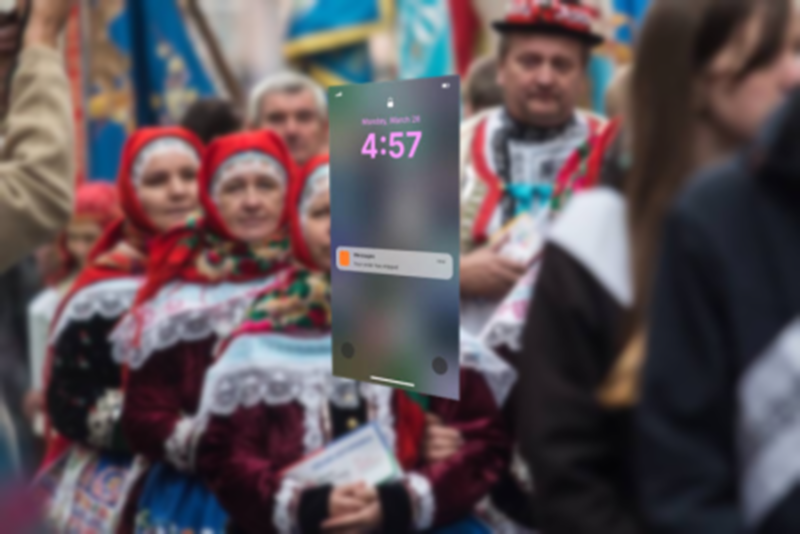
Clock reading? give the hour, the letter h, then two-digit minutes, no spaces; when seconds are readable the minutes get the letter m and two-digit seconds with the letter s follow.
4h57
